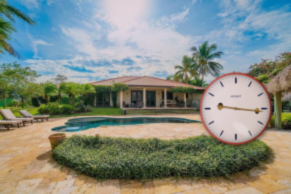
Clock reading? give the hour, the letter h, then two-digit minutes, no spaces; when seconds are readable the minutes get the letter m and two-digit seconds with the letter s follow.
9h16
